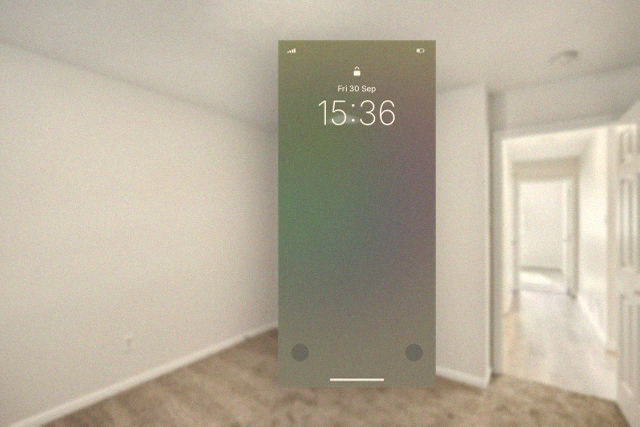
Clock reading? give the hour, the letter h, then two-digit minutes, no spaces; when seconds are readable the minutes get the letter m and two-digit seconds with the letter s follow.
15h36
